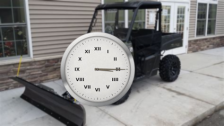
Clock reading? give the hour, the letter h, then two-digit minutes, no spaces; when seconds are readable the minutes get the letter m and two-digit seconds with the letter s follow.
3h15
